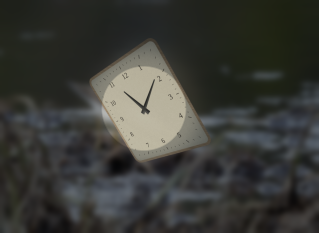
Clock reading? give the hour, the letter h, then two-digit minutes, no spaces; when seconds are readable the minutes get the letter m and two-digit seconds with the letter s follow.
11h09
